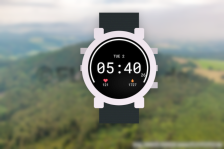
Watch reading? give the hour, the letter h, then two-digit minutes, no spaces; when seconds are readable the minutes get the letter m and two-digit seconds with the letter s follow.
5h40
